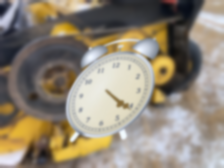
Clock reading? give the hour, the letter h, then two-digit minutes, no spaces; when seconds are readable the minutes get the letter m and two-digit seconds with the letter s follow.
4h21
